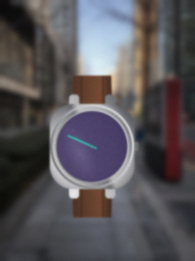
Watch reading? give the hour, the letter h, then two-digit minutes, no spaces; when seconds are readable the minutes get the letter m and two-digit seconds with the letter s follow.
9h49
